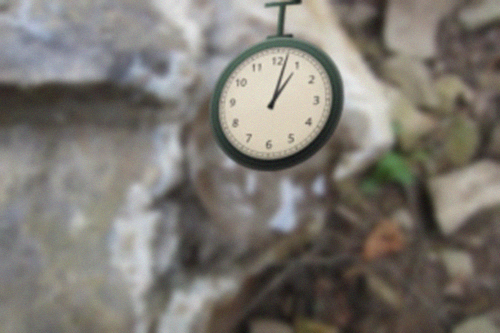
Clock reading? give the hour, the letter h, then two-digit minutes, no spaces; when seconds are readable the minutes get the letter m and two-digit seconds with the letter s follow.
1h02
